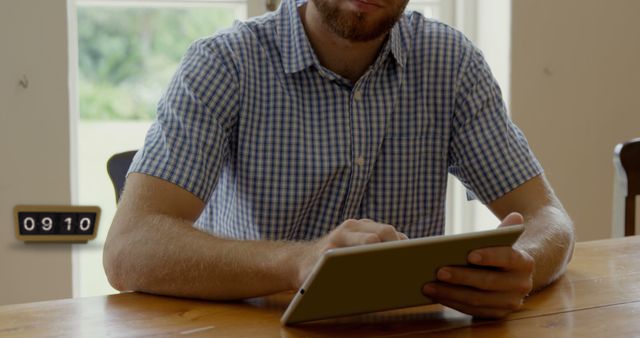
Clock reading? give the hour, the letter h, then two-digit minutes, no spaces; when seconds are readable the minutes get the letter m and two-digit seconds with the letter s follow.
9h10
